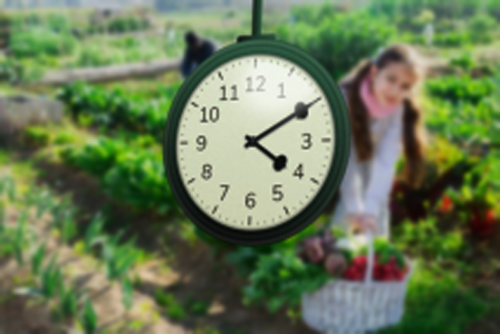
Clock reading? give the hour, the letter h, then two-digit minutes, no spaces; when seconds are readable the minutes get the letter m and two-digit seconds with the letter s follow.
4h10
